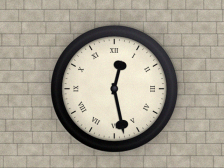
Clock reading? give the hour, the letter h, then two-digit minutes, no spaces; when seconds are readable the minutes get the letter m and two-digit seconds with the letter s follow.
12h28
